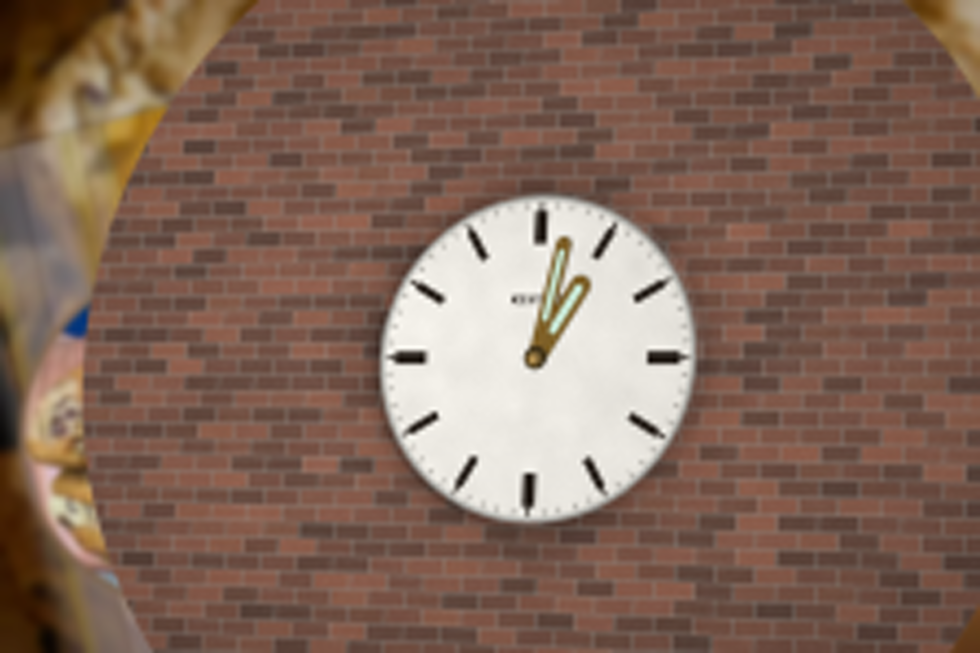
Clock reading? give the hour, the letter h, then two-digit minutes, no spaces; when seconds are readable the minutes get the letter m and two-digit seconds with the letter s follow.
1h02
